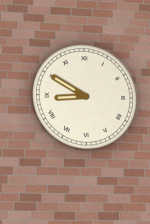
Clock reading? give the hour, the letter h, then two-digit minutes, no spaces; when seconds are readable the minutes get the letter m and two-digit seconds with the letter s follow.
8h50
